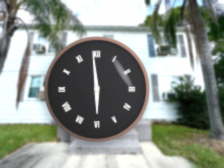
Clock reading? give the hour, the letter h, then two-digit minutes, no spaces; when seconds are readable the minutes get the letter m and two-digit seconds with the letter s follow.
5h59
